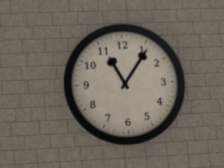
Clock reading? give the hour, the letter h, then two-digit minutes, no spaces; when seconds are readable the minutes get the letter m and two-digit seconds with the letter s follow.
11h06
